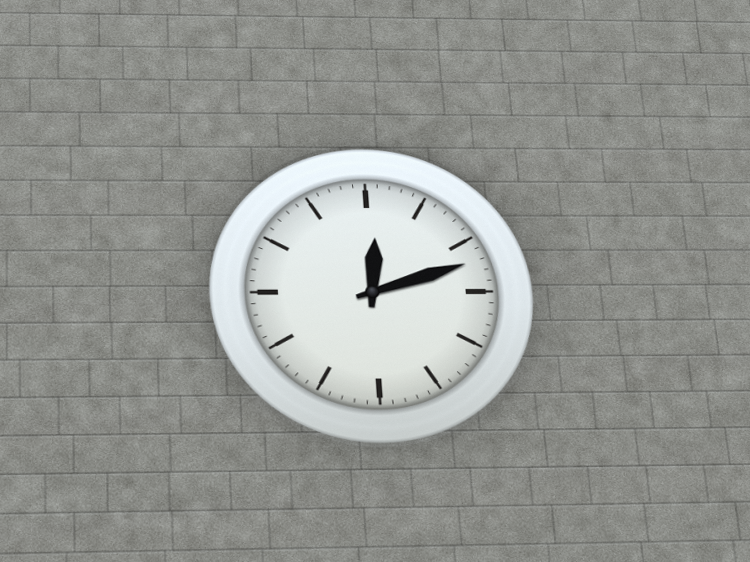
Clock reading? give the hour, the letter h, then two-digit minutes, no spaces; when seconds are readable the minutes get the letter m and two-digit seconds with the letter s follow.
12h12
